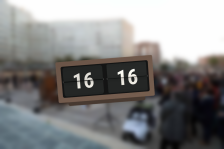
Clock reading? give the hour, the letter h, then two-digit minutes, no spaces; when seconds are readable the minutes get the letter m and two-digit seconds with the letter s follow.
16h16
